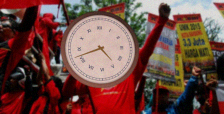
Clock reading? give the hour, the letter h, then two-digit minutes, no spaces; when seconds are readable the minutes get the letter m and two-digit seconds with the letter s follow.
4h42
